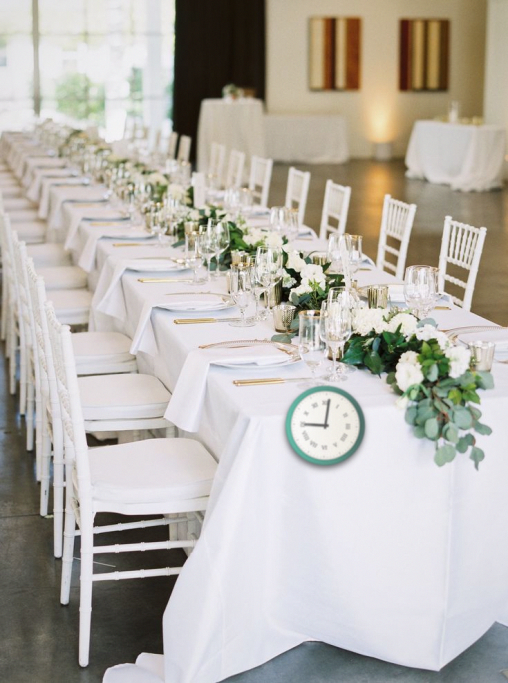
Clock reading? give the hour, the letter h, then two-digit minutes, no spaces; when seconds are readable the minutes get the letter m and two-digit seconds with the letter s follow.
9h01
